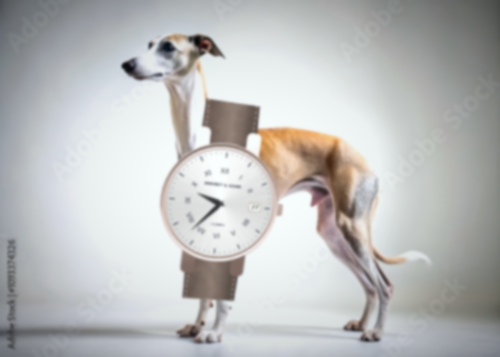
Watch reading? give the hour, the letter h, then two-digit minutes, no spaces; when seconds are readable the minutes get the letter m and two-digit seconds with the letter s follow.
9h37
